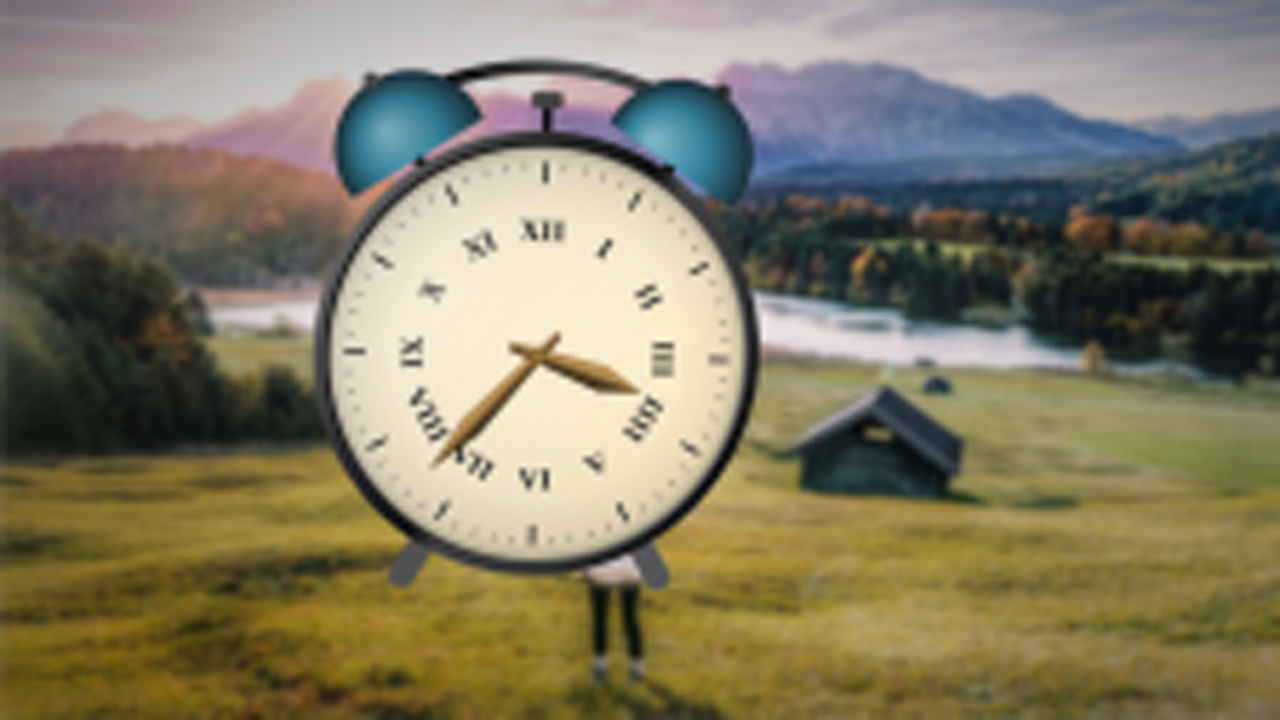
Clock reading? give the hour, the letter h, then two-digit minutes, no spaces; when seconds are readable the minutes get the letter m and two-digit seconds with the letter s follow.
3h37
